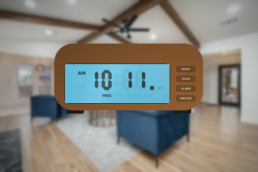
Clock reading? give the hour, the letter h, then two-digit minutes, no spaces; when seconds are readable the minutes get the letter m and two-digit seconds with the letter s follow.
10h11
